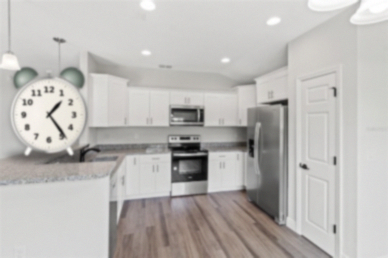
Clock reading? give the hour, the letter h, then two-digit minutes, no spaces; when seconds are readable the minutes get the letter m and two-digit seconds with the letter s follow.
1h24
